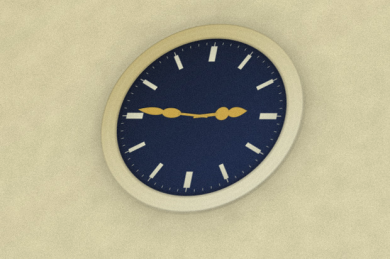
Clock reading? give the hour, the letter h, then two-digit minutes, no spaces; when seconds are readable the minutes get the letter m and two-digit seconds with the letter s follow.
2h46
